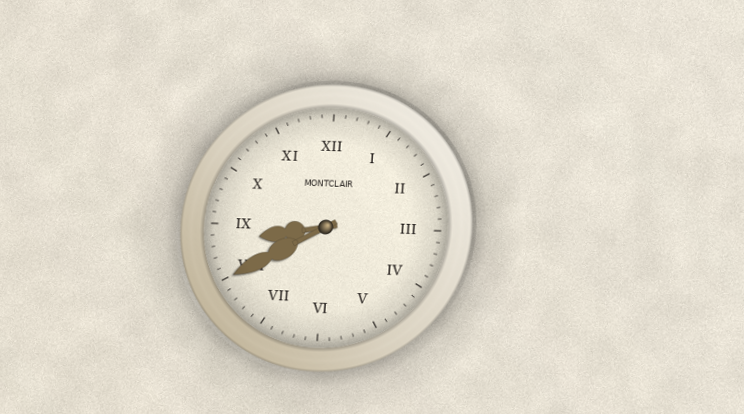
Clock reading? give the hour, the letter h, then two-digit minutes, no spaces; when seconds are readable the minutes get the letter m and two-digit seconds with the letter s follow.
8h40
